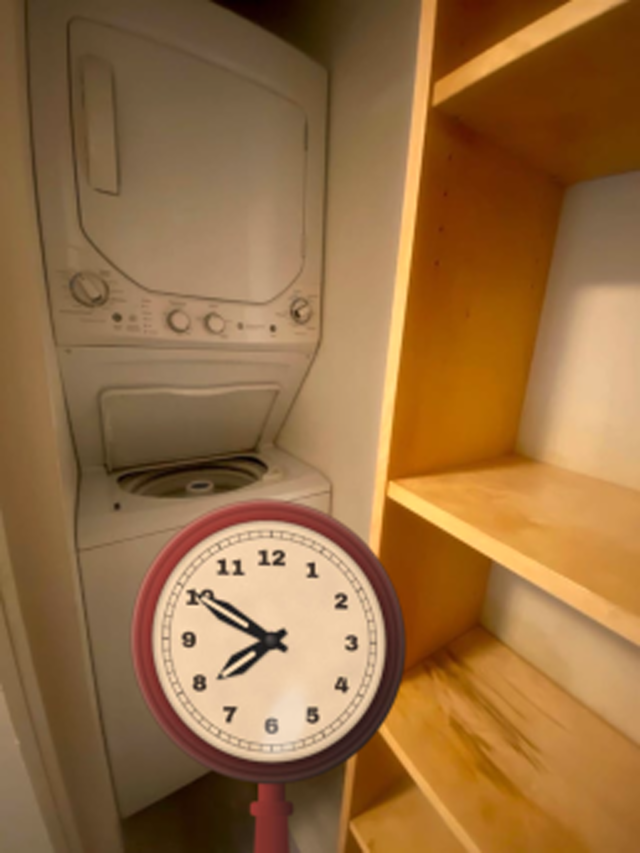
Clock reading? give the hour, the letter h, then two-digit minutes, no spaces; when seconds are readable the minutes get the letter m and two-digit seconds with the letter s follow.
7h50
